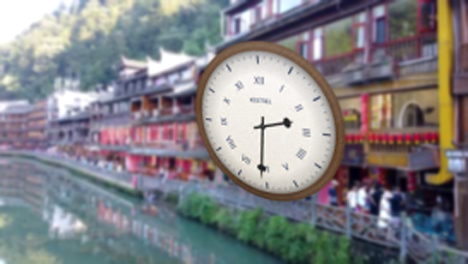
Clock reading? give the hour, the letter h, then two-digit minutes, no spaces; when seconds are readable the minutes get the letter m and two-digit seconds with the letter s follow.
2h31
